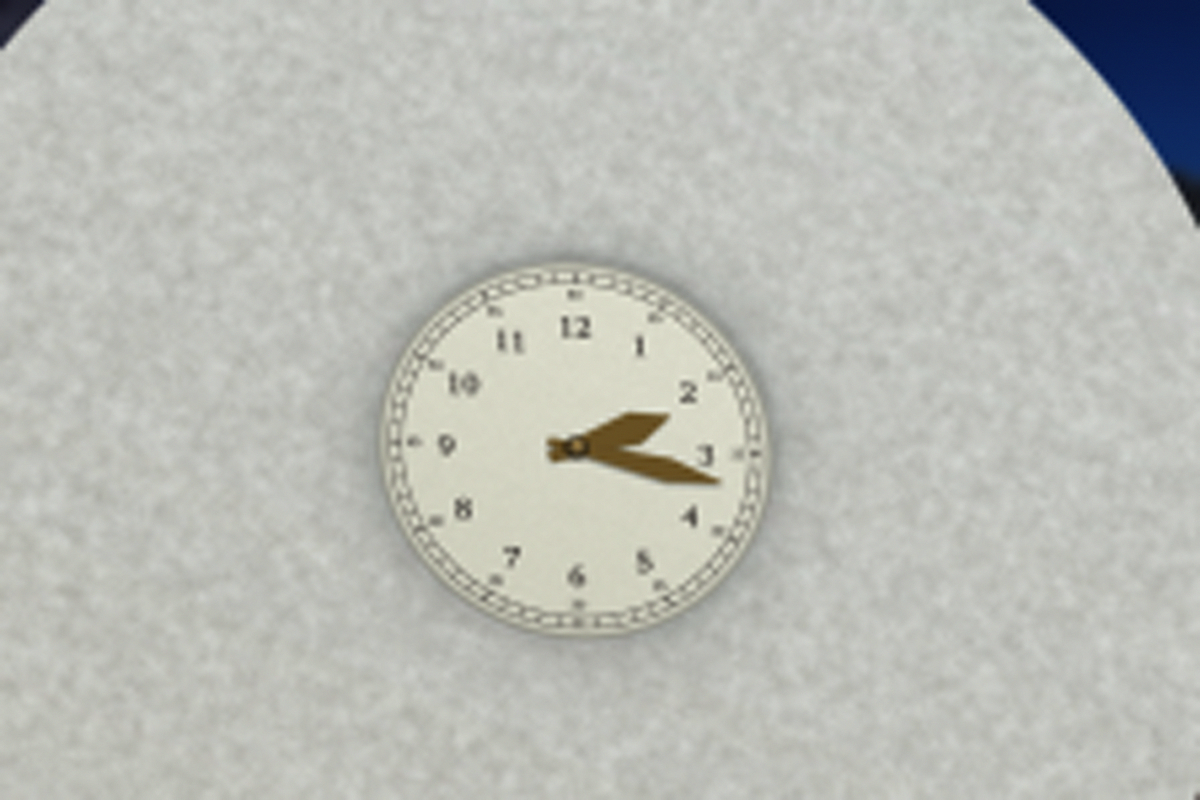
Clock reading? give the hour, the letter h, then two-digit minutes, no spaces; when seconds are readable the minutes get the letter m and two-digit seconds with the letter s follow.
2h17
